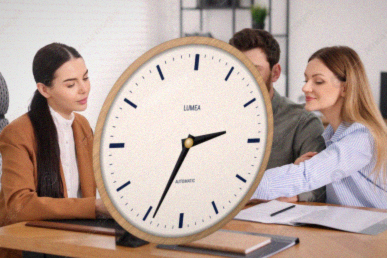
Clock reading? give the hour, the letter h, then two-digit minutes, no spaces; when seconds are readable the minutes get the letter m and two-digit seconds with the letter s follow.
2h34
